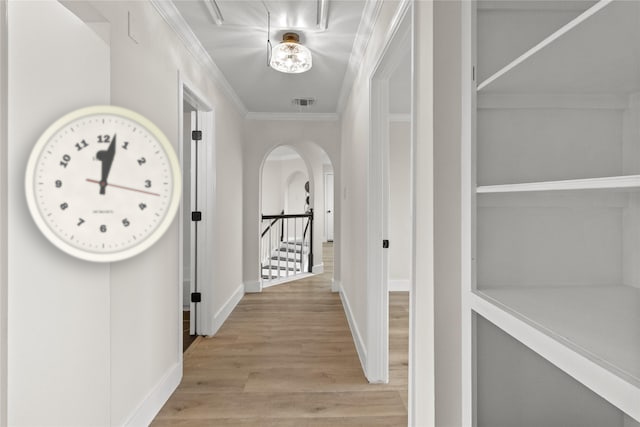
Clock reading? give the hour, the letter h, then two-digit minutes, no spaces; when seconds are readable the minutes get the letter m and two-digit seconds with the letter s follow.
12h02m17s
